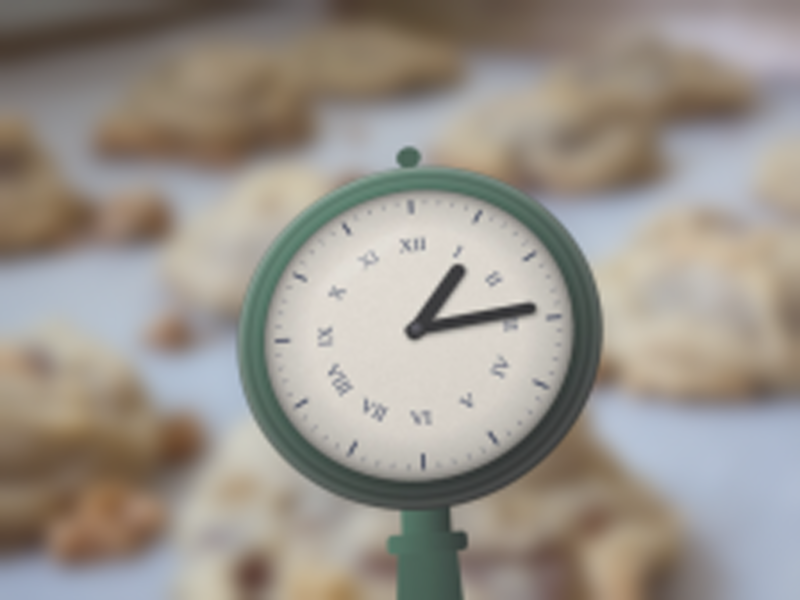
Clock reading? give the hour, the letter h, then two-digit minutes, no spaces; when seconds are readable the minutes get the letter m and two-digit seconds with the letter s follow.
1h14
